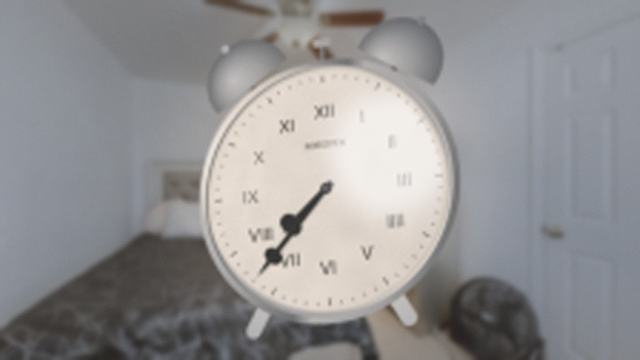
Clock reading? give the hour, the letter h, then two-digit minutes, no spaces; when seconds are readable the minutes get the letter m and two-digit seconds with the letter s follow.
7h37
